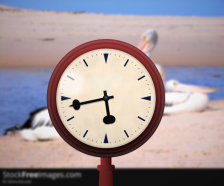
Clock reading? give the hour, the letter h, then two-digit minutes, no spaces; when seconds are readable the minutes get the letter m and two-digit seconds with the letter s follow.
5h43
